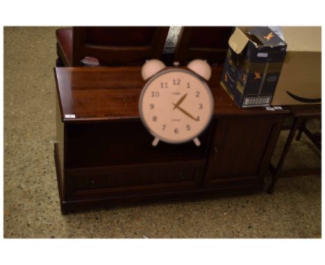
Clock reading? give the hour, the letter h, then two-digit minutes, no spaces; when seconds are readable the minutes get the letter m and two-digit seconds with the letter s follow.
1h21
